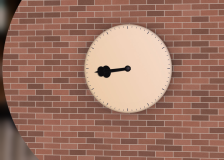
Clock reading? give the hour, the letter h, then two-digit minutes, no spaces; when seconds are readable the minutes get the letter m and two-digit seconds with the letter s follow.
8h44
